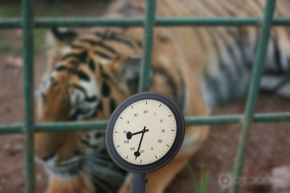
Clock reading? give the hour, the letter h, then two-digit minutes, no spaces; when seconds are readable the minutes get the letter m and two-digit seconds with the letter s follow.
8h32
